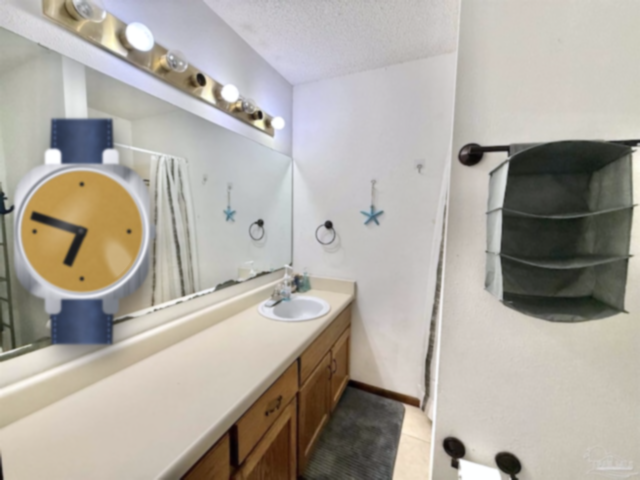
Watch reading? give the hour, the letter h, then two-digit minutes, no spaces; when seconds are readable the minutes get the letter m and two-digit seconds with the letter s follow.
6h48
